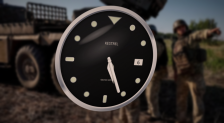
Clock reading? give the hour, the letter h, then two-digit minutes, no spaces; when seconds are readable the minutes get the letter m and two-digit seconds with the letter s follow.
5h26
